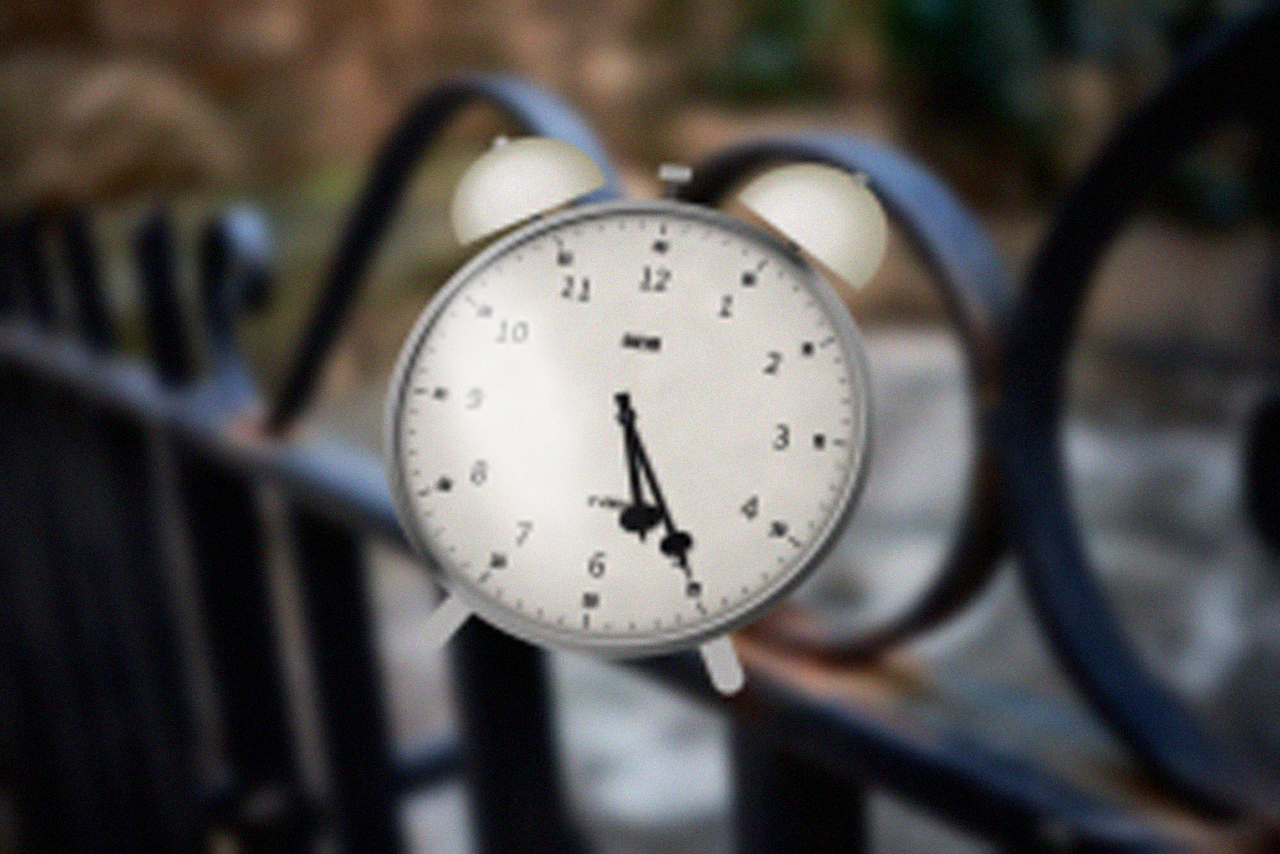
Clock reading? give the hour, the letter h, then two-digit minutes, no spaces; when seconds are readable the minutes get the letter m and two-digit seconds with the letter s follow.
5h25
